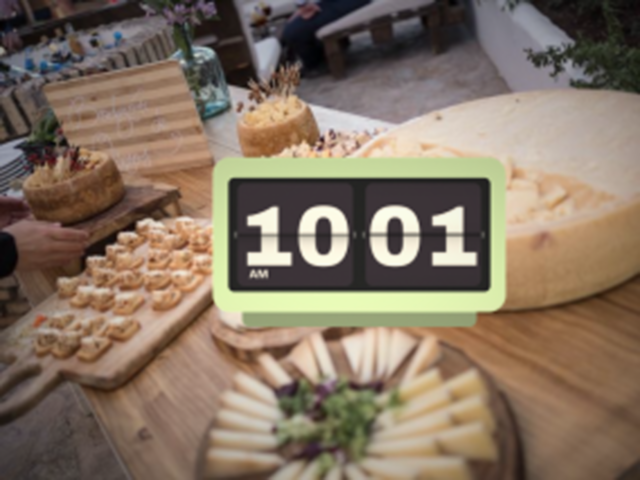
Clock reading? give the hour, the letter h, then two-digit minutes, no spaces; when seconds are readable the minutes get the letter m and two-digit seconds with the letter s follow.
10h01
